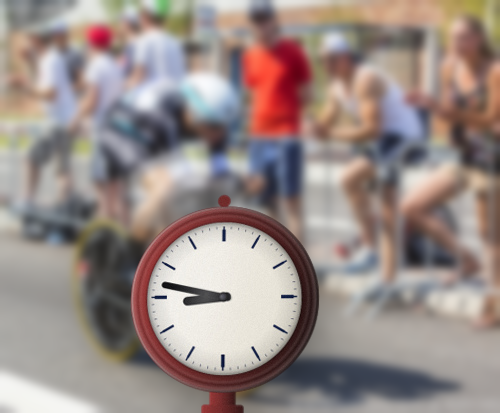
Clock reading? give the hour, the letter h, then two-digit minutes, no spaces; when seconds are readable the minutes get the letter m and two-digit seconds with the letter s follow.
8h47
